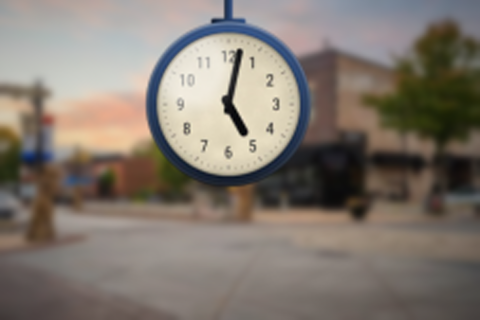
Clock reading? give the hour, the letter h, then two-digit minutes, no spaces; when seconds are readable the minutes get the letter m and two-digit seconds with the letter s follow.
5h02
